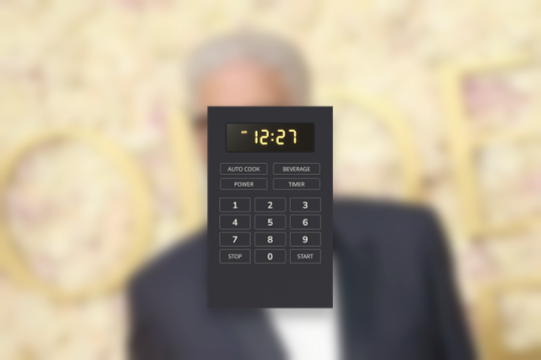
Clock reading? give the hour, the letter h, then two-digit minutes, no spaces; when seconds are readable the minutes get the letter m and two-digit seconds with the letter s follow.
12h27
